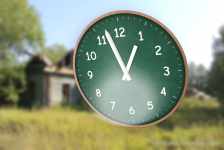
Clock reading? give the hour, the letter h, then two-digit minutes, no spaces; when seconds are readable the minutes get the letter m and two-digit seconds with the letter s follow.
12h57
